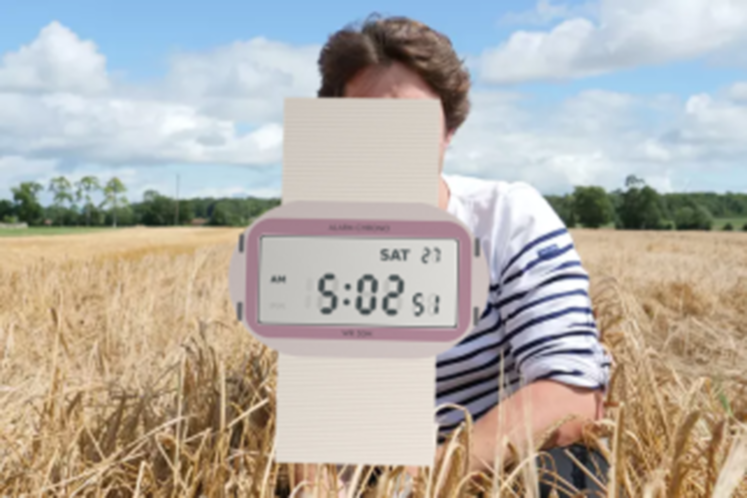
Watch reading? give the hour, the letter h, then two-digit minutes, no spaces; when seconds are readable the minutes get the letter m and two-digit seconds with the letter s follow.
5h02m51s
